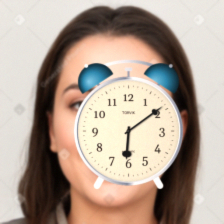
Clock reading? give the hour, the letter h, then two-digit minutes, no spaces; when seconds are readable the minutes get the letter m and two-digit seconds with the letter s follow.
6h09
